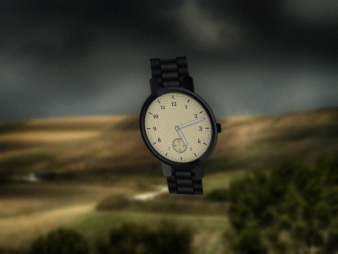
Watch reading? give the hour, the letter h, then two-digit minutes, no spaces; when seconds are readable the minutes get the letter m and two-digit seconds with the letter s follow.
5h12
